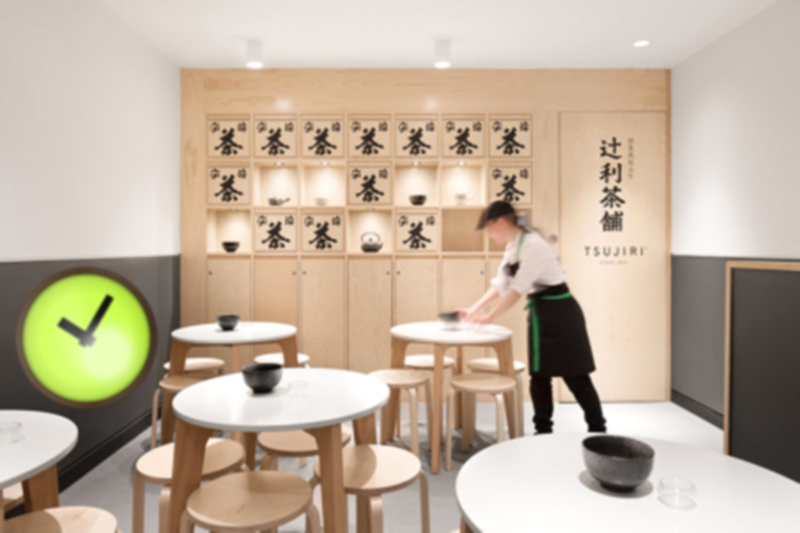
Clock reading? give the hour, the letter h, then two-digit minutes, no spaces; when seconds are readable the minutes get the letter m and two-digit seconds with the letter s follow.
10h05
